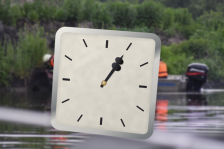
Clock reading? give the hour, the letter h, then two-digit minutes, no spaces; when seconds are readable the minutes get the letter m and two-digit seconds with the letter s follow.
1h05
